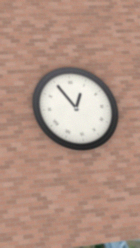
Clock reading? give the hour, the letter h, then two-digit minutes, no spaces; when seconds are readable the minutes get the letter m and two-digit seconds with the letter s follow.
12h55
